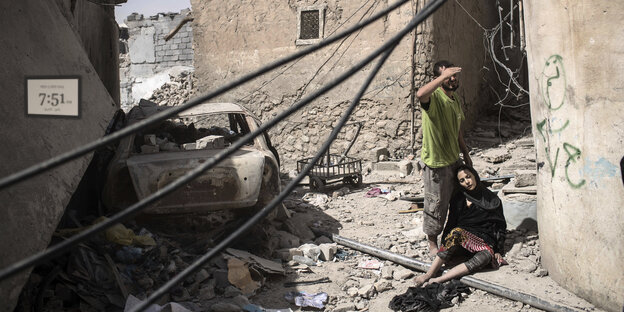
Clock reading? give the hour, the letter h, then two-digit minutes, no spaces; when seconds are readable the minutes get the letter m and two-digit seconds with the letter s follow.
7h51
